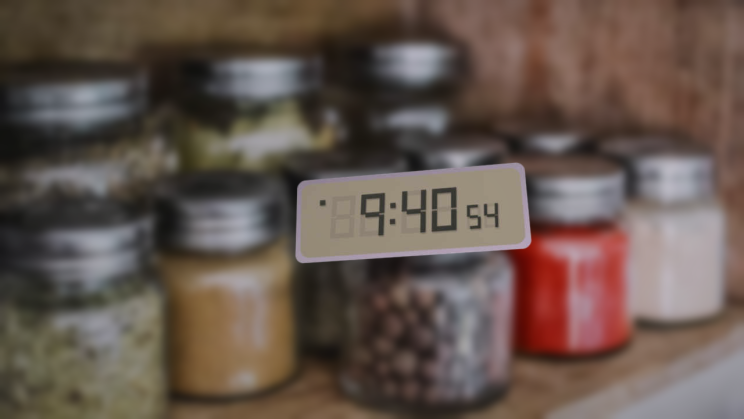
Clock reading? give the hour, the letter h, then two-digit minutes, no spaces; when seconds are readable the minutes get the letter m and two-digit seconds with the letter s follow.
9h40m54s
